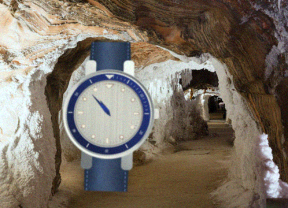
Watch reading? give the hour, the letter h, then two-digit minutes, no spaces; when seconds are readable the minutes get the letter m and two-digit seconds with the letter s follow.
10h53
